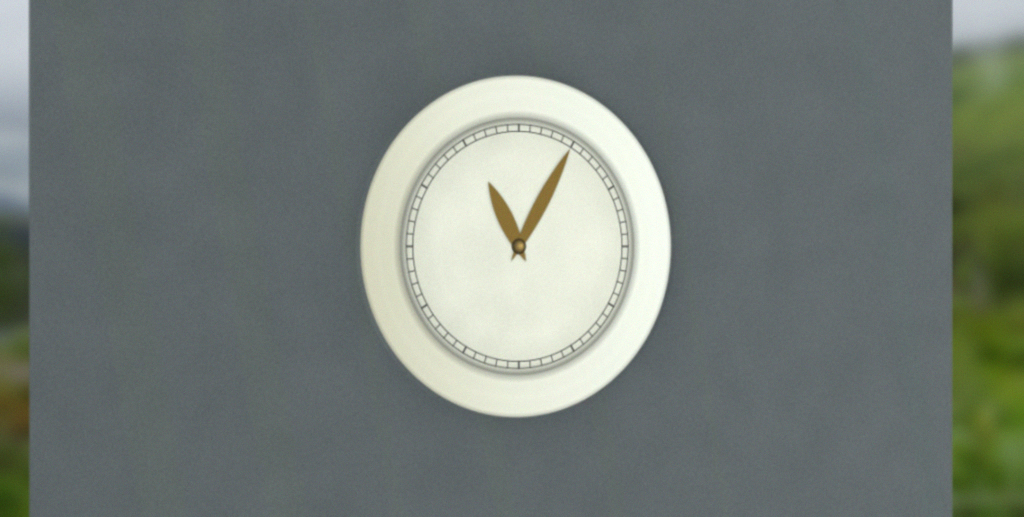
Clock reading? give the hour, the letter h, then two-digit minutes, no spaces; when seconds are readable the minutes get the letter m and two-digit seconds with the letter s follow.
11h05
